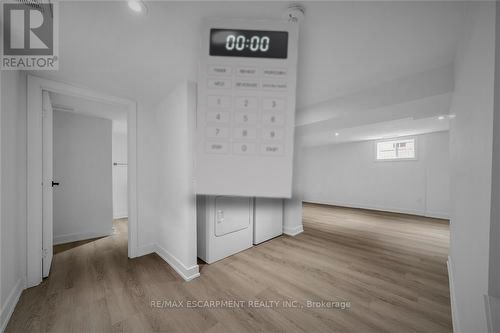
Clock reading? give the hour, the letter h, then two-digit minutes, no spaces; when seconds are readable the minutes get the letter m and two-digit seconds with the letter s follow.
0h00
